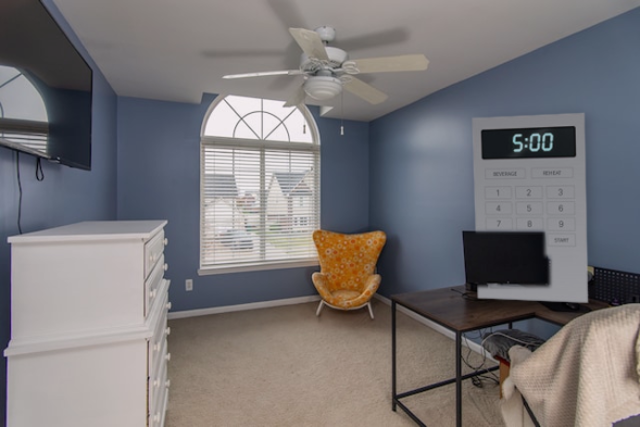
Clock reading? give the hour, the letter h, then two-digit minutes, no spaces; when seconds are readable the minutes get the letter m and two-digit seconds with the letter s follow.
5h00
